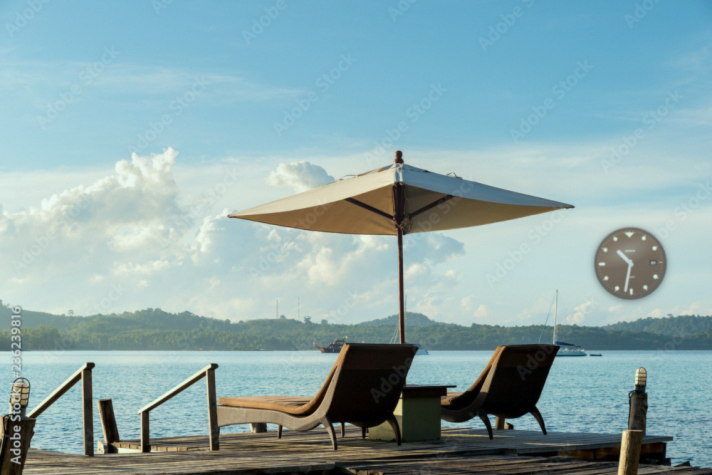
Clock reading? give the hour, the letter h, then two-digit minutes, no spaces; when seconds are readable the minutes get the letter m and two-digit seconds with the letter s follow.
10h32
